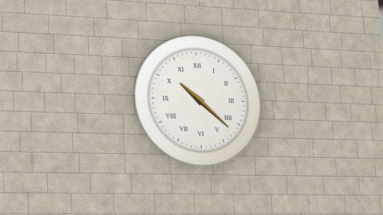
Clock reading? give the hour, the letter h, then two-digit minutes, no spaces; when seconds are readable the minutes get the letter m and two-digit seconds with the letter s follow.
10h22
